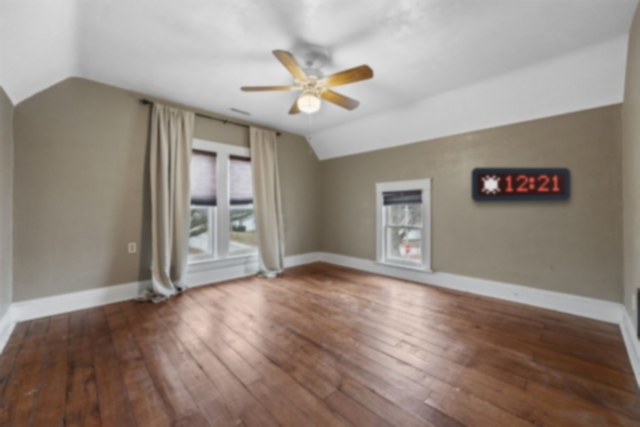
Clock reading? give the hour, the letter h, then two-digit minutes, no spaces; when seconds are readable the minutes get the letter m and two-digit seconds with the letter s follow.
12h21
